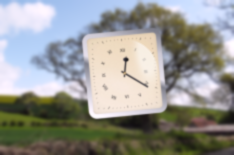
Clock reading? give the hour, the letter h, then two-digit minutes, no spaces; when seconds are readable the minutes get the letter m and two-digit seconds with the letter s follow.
12h21
